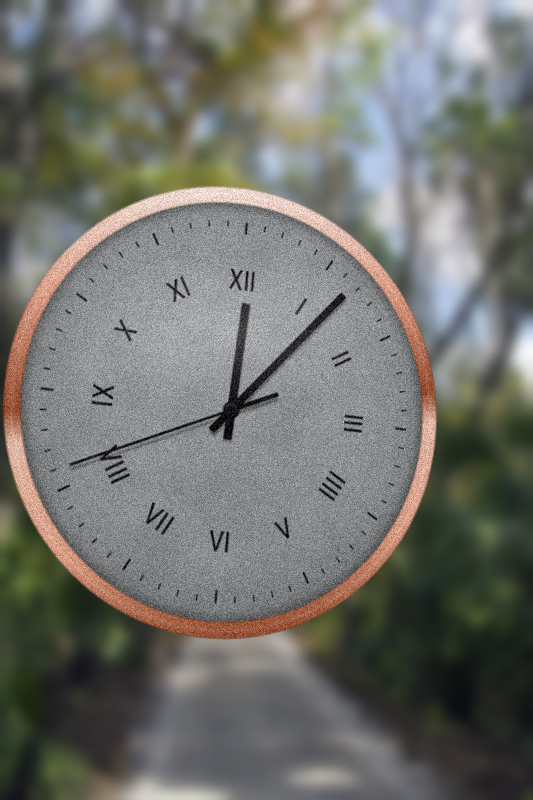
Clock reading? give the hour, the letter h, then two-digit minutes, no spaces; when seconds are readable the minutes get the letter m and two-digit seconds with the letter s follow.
12h06m41s
